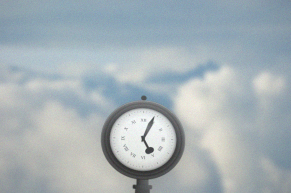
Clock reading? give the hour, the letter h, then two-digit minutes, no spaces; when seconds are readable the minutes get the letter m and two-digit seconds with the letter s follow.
5h04
